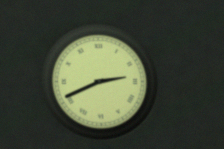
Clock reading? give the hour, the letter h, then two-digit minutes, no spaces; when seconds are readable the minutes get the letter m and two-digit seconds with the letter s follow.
2h41
